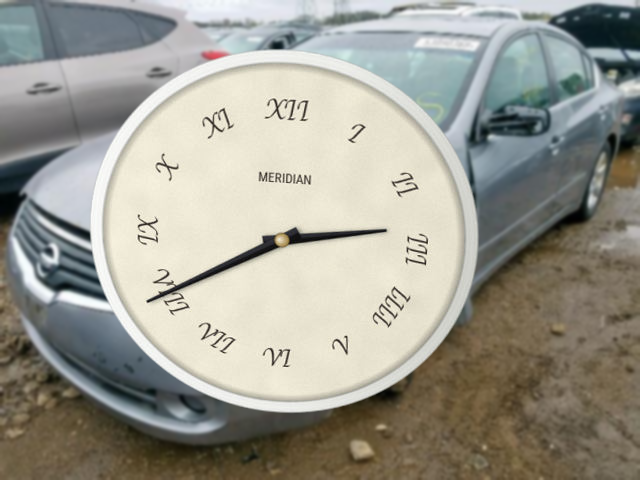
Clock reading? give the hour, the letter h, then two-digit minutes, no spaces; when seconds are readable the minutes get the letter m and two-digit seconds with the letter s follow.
2h40
